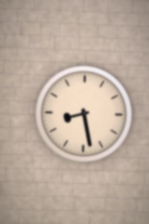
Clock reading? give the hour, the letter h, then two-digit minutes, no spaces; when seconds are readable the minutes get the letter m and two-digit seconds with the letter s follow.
8h28
